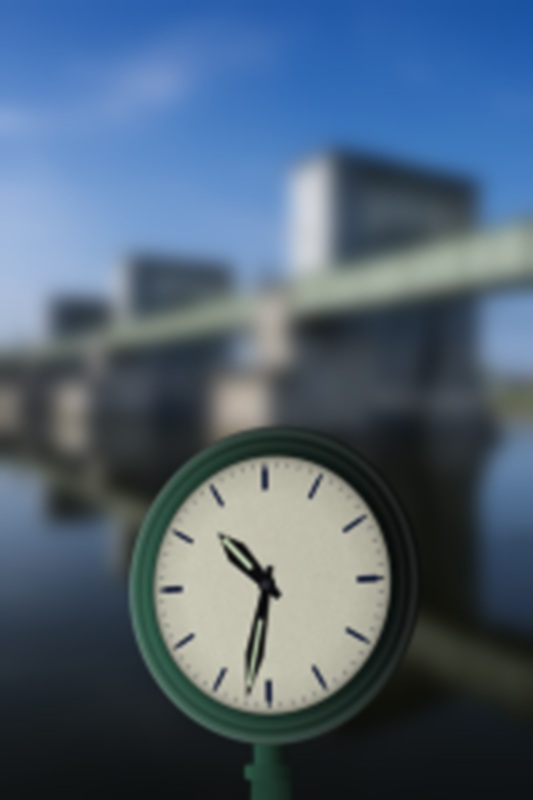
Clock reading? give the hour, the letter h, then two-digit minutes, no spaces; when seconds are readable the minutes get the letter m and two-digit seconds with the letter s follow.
10h32
